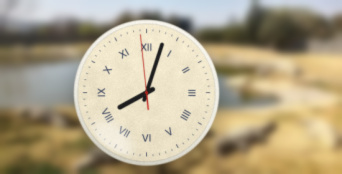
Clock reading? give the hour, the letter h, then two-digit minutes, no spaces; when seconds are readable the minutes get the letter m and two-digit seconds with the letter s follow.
8h02m59s
